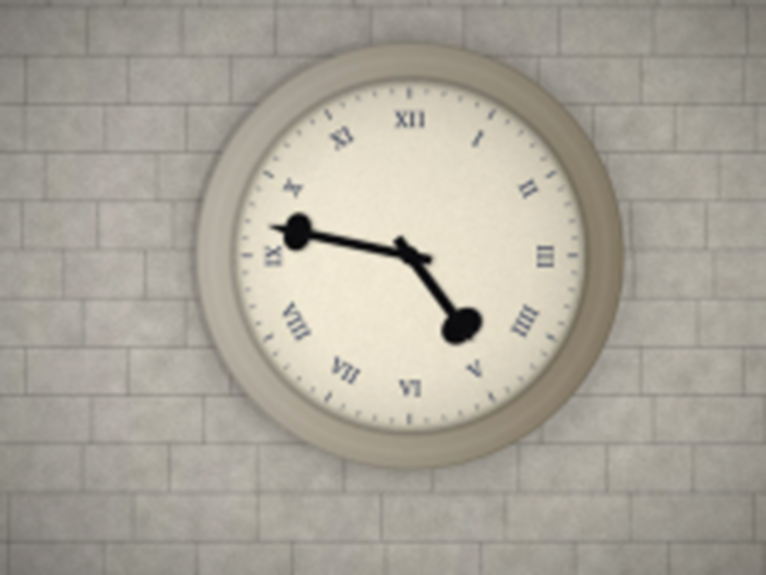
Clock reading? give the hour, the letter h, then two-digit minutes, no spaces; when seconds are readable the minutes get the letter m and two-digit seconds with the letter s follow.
4h47
